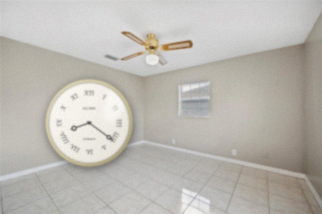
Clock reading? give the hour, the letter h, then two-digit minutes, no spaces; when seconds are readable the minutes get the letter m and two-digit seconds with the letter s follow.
8h21
